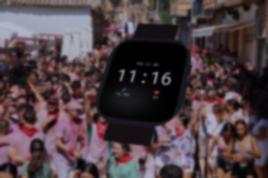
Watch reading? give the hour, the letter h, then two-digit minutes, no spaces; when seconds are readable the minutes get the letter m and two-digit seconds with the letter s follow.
11h16
